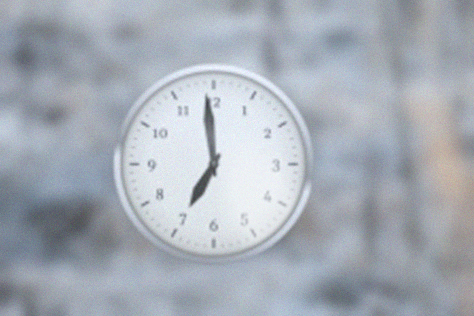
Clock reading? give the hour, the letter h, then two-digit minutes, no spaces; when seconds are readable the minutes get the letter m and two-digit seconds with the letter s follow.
6h59
